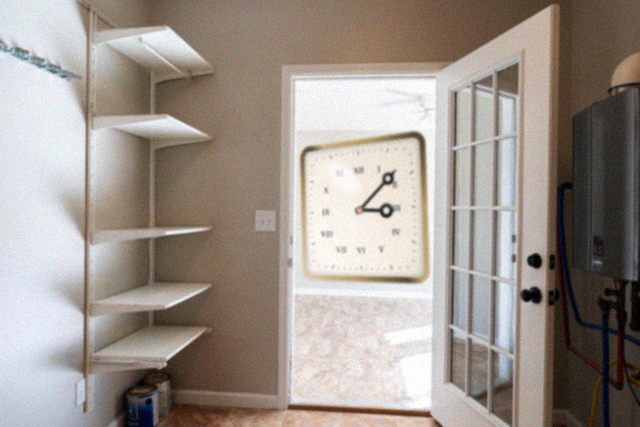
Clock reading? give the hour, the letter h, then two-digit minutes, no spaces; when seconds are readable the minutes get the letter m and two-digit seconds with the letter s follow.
3h08
